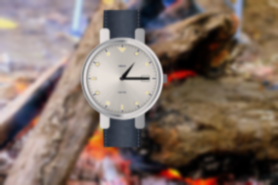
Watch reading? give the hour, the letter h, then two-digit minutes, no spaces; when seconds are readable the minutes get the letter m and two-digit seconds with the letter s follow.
1h15
